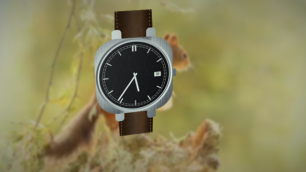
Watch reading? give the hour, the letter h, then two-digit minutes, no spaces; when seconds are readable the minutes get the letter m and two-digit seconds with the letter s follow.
5h36
